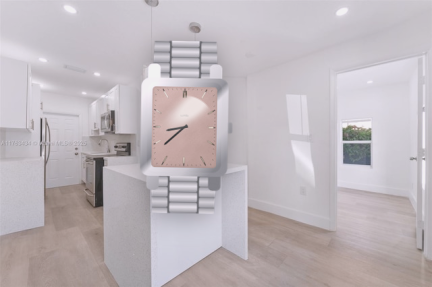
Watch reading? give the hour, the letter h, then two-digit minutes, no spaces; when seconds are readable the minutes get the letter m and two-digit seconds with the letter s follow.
8h38
